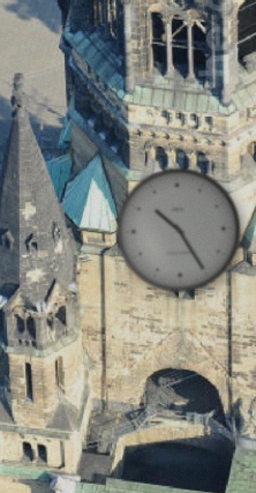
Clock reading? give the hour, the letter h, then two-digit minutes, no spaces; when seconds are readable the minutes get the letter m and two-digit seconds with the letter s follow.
10h25
